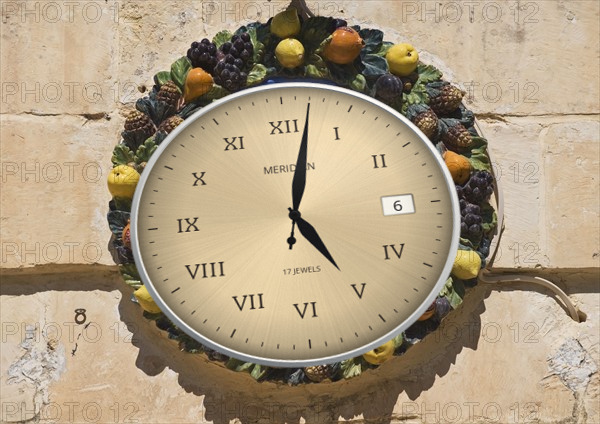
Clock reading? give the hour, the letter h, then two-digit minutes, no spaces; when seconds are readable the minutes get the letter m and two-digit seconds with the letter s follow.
5h02m02s
